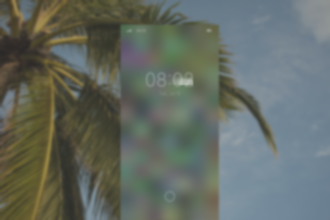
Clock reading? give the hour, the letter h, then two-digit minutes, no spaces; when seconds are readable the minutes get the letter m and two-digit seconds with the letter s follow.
8h02
